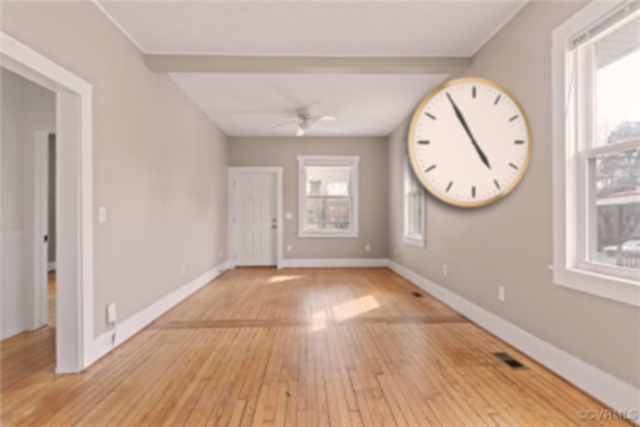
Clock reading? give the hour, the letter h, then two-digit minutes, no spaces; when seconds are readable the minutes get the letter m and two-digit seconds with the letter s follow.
4h55
